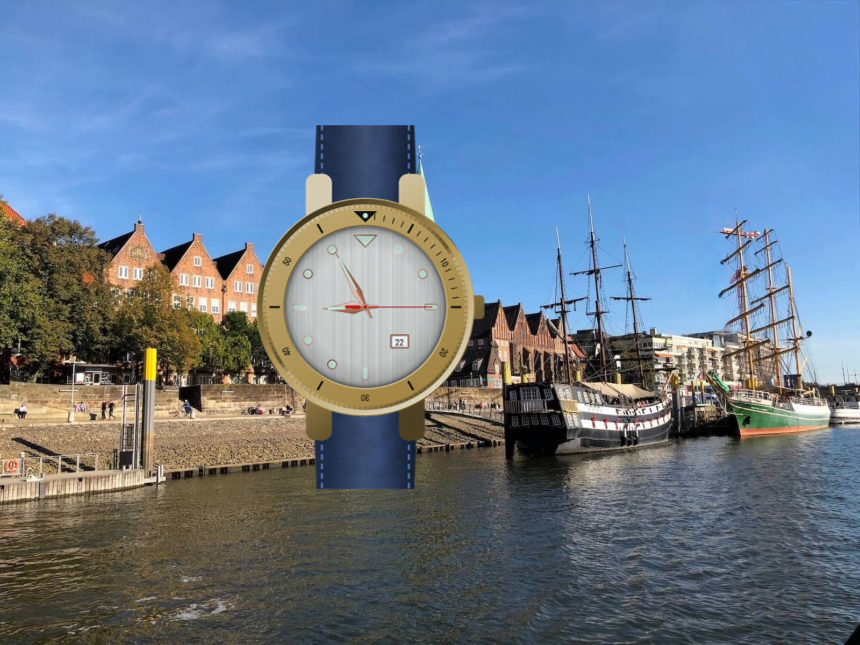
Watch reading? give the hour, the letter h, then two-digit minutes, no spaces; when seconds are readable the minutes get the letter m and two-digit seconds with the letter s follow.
8h55m15s
